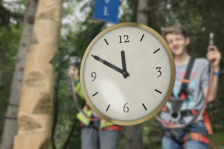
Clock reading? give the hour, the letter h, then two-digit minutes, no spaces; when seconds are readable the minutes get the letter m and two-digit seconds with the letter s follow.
11h50
